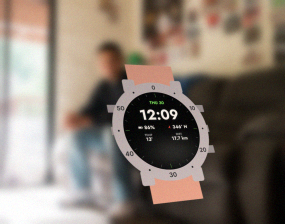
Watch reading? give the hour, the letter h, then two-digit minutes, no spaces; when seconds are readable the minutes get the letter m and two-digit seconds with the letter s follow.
12h09
